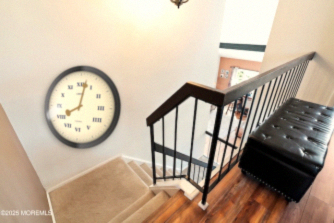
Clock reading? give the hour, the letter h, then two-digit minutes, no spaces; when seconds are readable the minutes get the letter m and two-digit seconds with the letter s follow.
8h02
